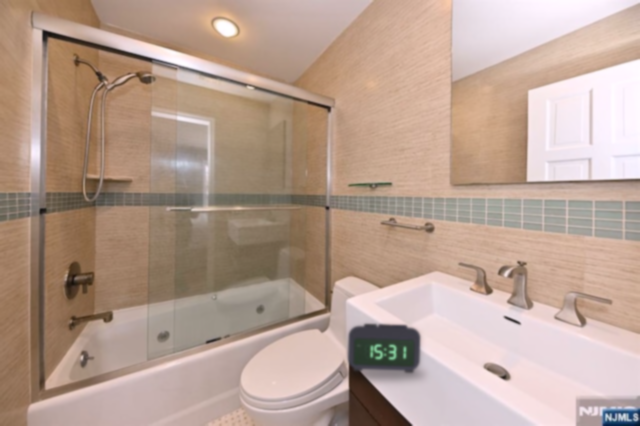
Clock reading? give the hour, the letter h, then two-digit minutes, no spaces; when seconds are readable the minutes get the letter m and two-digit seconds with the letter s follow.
15h31
